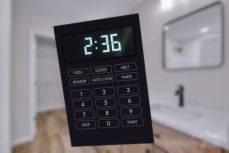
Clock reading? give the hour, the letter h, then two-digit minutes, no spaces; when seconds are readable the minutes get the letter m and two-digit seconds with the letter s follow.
2h36
